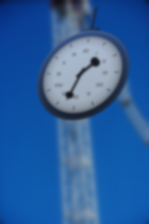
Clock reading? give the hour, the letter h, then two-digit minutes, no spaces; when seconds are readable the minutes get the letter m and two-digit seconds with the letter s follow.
1h33
